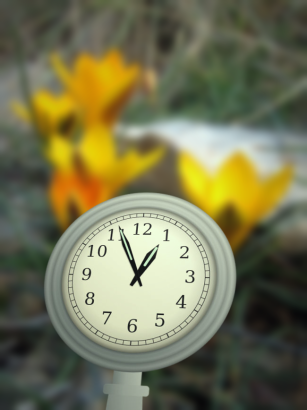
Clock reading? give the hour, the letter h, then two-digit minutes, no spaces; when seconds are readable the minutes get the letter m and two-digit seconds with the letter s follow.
12h56
